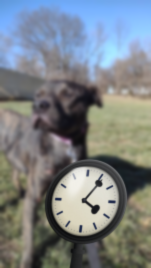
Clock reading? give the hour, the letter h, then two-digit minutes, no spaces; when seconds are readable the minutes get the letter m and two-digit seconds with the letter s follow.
4h06
